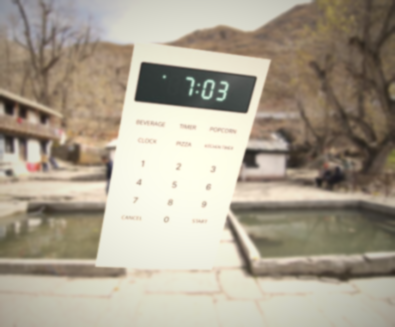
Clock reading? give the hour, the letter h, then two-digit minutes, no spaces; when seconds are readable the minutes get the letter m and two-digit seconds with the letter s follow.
7h03
